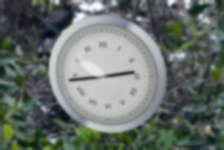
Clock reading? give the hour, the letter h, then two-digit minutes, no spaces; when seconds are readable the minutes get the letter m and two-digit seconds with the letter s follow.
2h44
